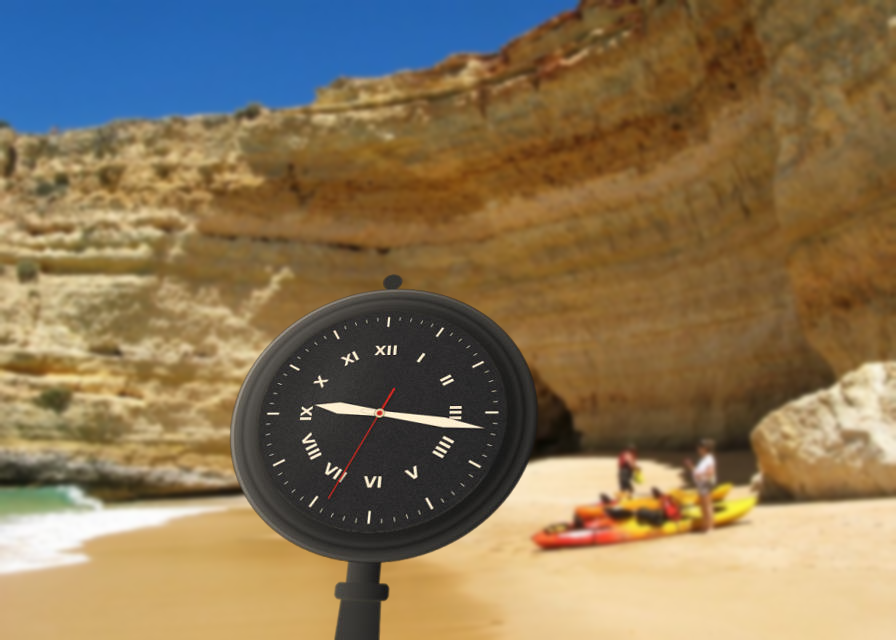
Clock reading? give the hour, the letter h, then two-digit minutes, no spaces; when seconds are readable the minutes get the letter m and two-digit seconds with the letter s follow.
9h16m34s
